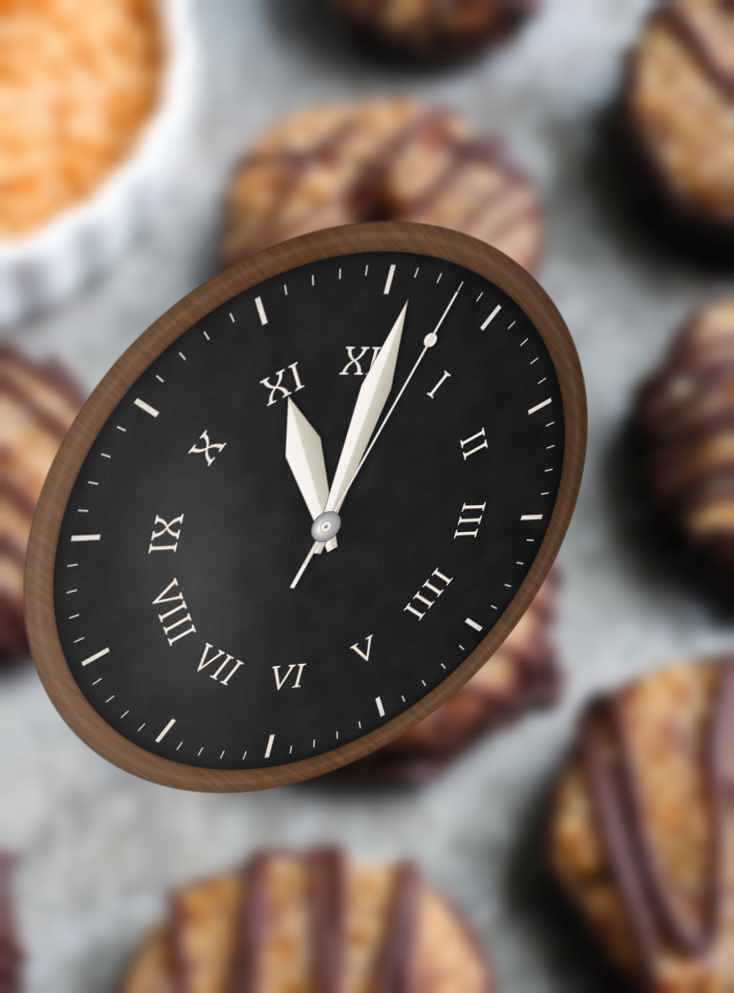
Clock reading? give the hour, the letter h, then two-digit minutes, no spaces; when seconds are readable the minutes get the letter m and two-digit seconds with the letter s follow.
11h01m03s
